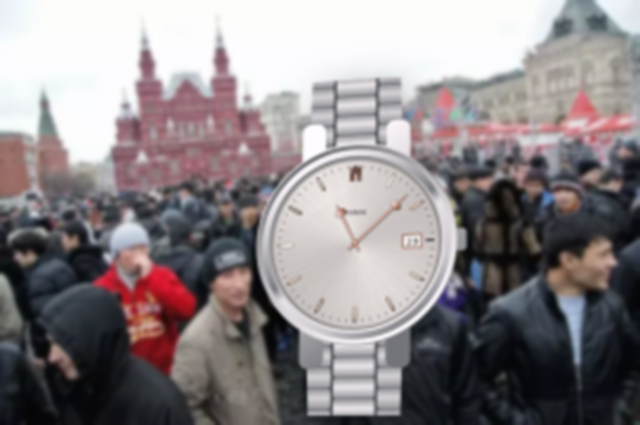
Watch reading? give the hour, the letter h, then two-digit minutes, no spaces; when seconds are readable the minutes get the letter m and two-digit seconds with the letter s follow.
11h08
